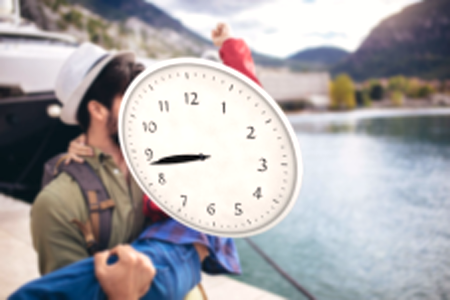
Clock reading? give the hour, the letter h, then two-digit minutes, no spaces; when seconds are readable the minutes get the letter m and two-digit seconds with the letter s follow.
8h43
